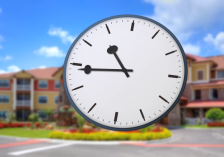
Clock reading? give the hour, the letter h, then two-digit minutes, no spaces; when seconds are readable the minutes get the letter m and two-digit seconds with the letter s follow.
10h44
